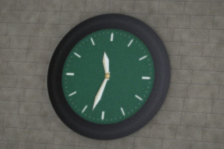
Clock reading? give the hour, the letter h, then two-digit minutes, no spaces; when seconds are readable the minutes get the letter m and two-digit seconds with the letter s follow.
11h33
